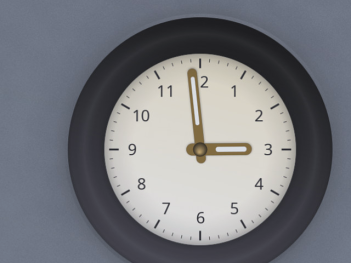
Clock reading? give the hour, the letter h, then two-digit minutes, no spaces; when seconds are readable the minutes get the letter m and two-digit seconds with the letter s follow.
2h59
